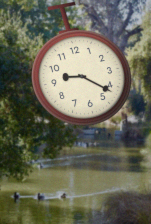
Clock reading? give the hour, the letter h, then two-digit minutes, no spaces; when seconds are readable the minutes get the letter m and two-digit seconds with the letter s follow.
9h22
